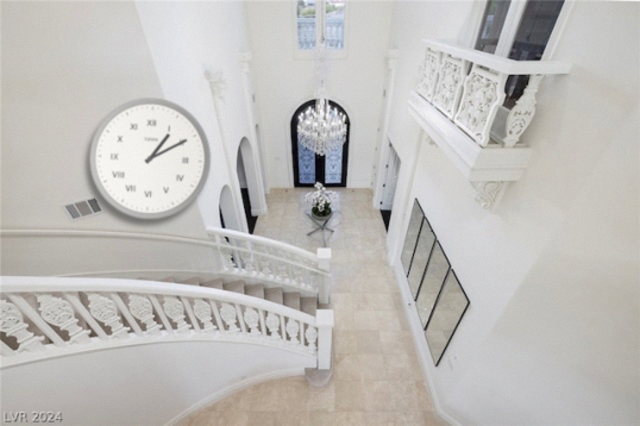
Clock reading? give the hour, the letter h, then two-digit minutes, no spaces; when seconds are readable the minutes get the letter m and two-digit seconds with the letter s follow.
1h10
